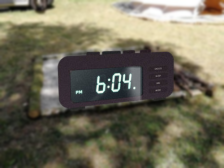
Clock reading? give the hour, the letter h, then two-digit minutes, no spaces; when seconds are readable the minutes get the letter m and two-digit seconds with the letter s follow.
6h04
